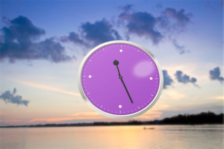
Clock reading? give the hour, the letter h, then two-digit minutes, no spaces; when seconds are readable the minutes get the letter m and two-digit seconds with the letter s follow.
11h26
